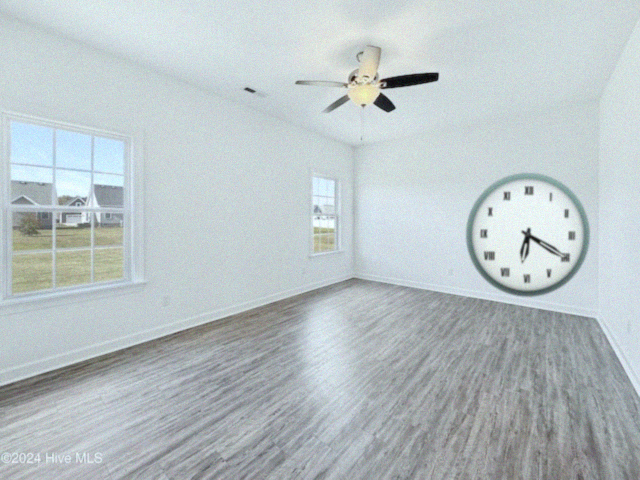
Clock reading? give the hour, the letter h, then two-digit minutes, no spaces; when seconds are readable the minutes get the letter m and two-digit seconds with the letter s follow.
6h20
